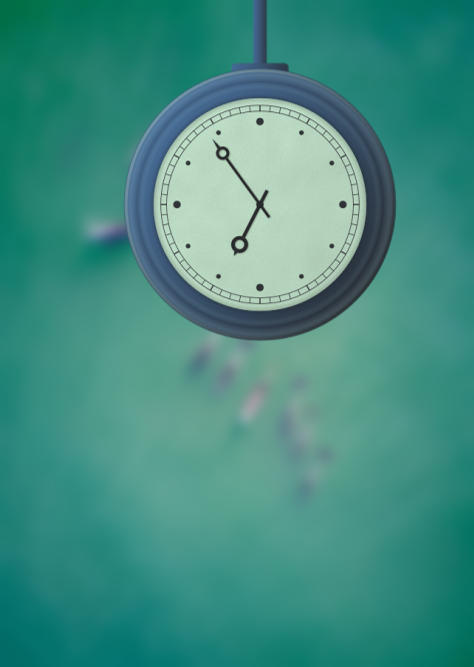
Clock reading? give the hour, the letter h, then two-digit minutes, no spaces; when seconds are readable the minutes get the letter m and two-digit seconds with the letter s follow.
6h54
